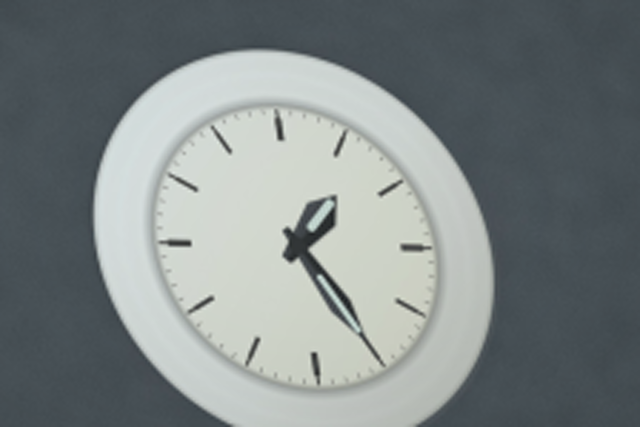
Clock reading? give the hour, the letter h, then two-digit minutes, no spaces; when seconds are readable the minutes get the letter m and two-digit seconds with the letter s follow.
1h25
